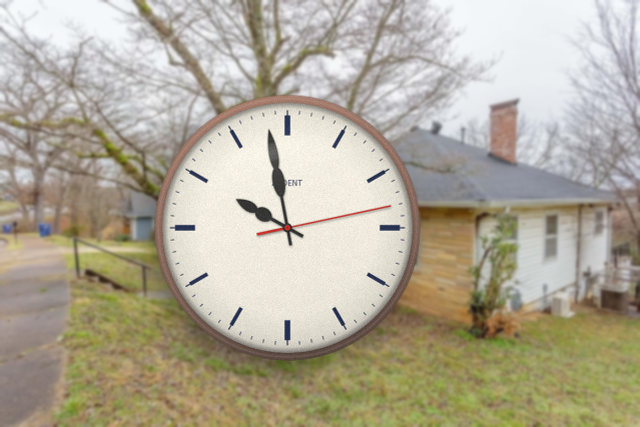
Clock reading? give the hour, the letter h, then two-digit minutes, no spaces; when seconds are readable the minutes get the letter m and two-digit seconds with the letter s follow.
9h58m13s
